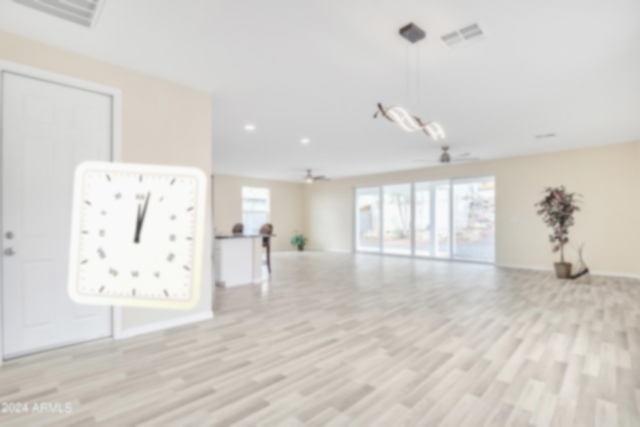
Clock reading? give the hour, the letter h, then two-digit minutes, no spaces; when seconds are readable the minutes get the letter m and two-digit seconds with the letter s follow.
12h02
